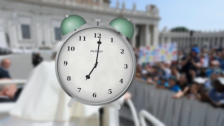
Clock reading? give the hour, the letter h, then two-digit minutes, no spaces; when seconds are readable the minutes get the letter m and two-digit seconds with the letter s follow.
7h01
